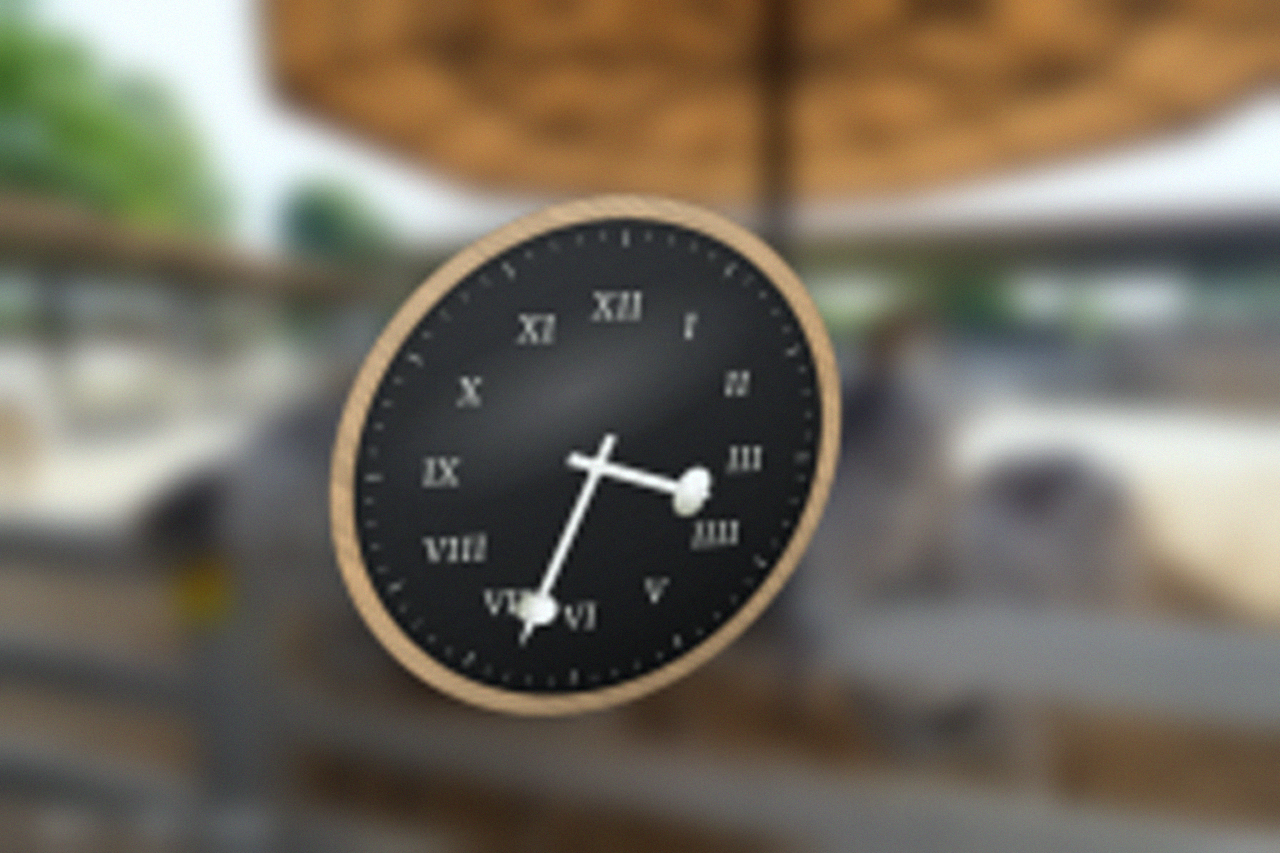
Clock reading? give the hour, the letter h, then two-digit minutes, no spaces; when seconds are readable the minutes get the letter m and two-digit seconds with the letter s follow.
3h33
